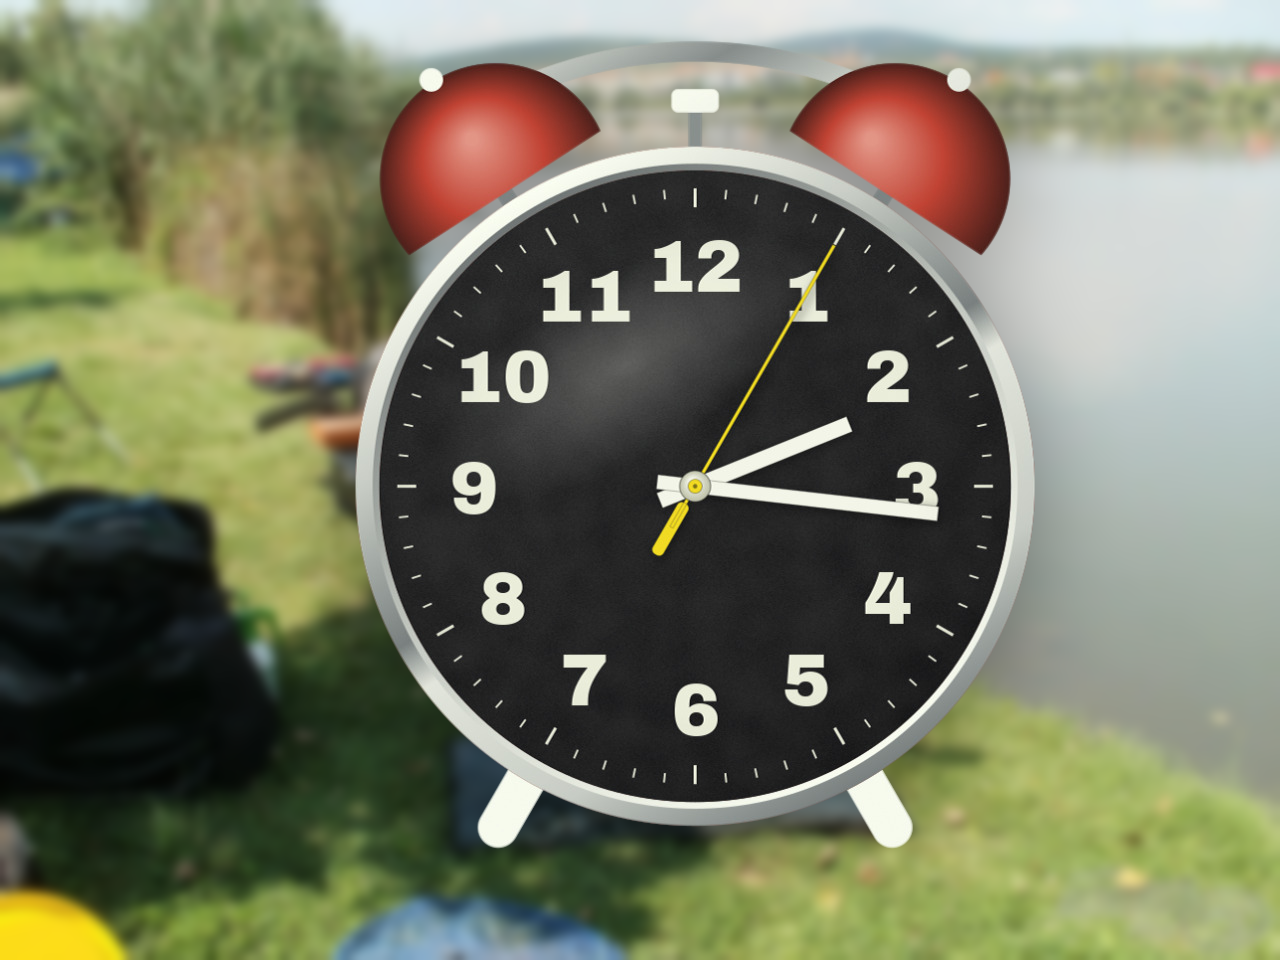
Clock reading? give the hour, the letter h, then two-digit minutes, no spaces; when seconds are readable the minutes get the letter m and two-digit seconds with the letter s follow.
2h16m05s
